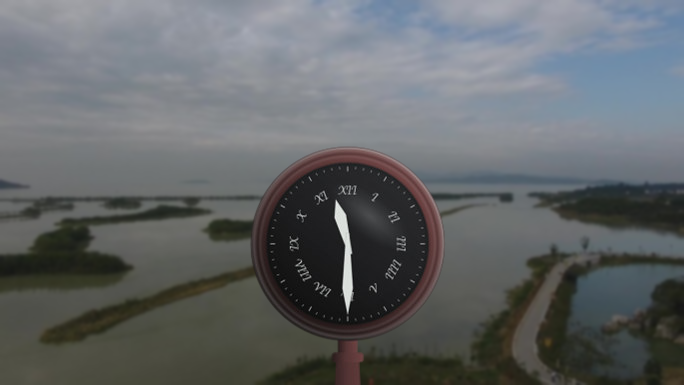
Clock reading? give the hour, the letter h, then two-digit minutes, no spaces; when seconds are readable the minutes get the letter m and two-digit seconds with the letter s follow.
11h30
